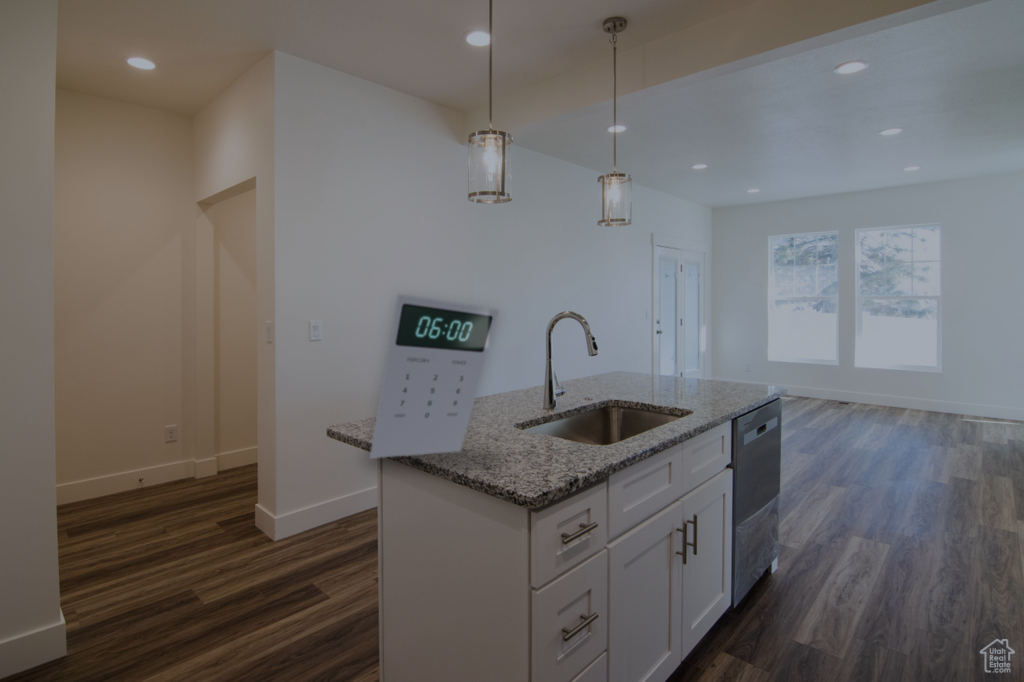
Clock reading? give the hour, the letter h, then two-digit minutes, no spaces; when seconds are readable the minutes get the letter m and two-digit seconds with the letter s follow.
6h00
